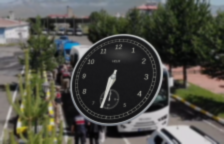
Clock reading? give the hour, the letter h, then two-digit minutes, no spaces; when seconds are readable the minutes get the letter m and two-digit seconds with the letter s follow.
6h32
